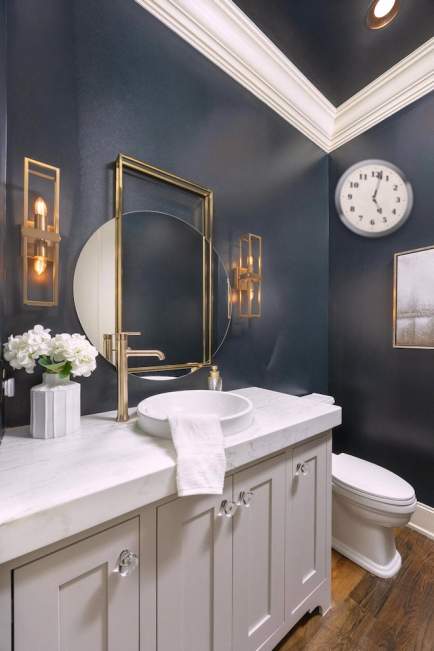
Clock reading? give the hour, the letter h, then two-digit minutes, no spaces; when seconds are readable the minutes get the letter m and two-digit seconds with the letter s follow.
5h02
